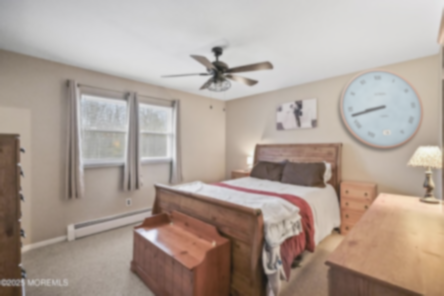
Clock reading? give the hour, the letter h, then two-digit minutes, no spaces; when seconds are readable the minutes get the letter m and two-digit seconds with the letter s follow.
8h43
